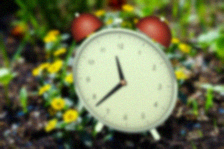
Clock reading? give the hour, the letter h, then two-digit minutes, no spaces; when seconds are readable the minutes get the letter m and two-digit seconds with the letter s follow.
11h38
